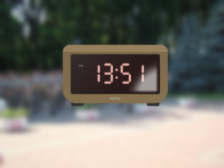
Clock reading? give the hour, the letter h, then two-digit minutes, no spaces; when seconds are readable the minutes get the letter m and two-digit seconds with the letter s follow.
13h51
